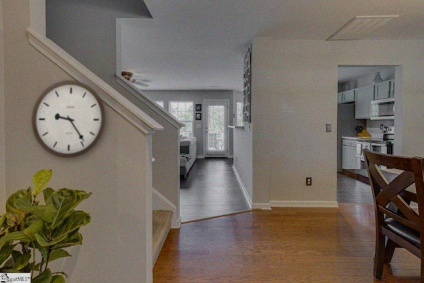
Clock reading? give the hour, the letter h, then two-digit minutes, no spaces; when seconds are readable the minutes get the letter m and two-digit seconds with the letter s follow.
9h24
